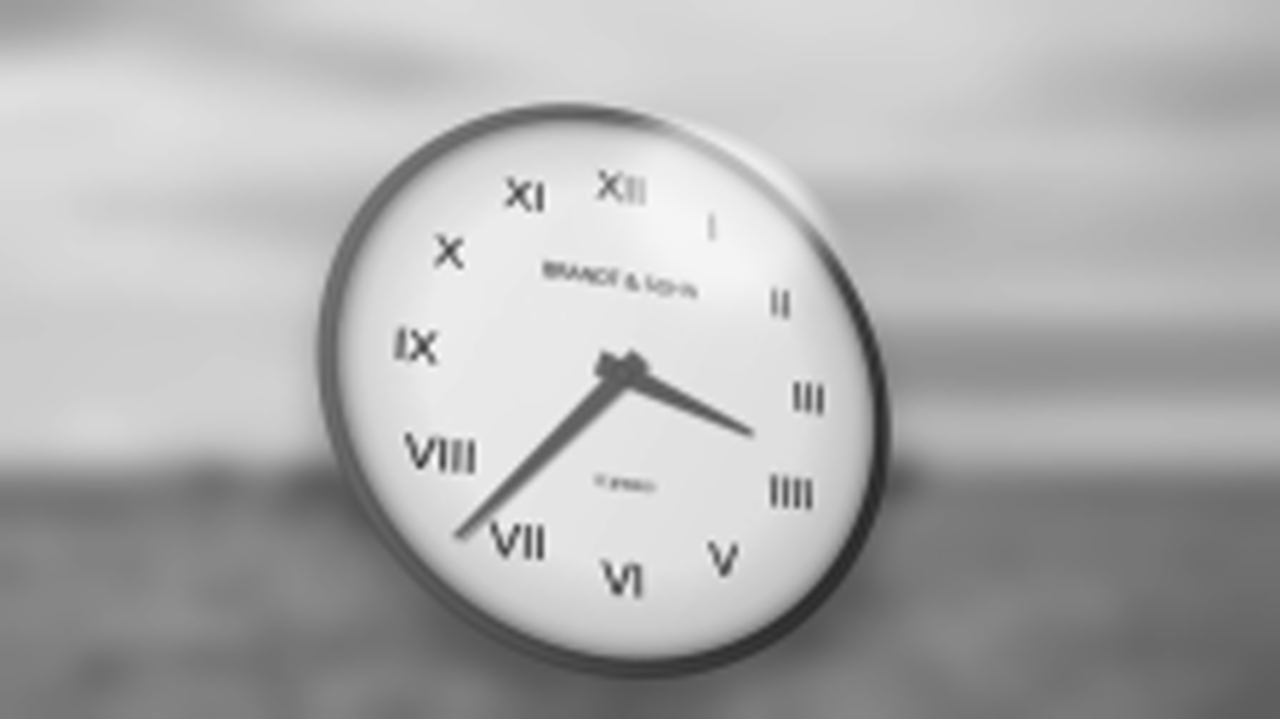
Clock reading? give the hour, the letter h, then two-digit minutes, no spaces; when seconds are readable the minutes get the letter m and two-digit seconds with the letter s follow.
3h37
